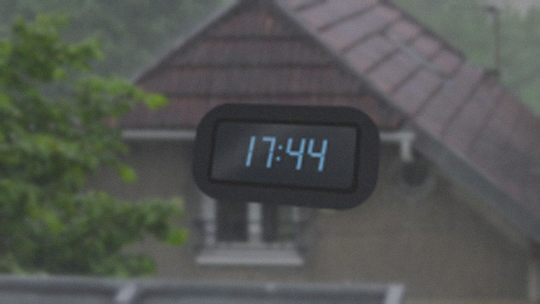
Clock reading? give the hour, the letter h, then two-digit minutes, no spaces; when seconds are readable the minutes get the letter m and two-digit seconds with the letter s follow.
17h44
